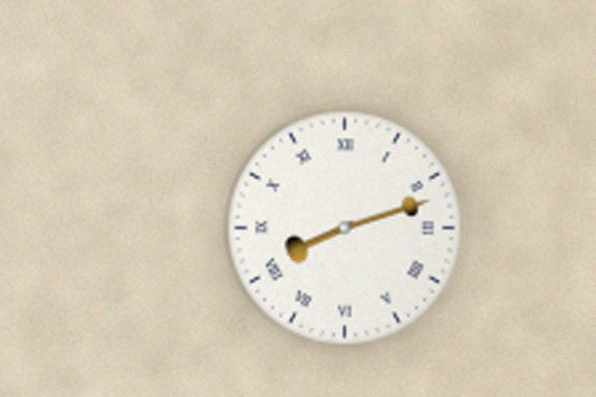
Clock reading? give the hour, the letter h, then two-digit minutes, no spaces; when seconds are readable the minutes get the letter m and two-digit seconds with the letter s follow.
8h12
